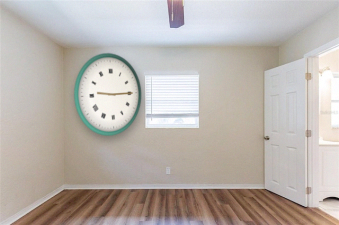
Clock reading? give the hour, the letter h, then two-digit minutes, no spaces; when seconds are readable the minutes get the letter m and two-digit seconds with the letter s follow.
9h15
